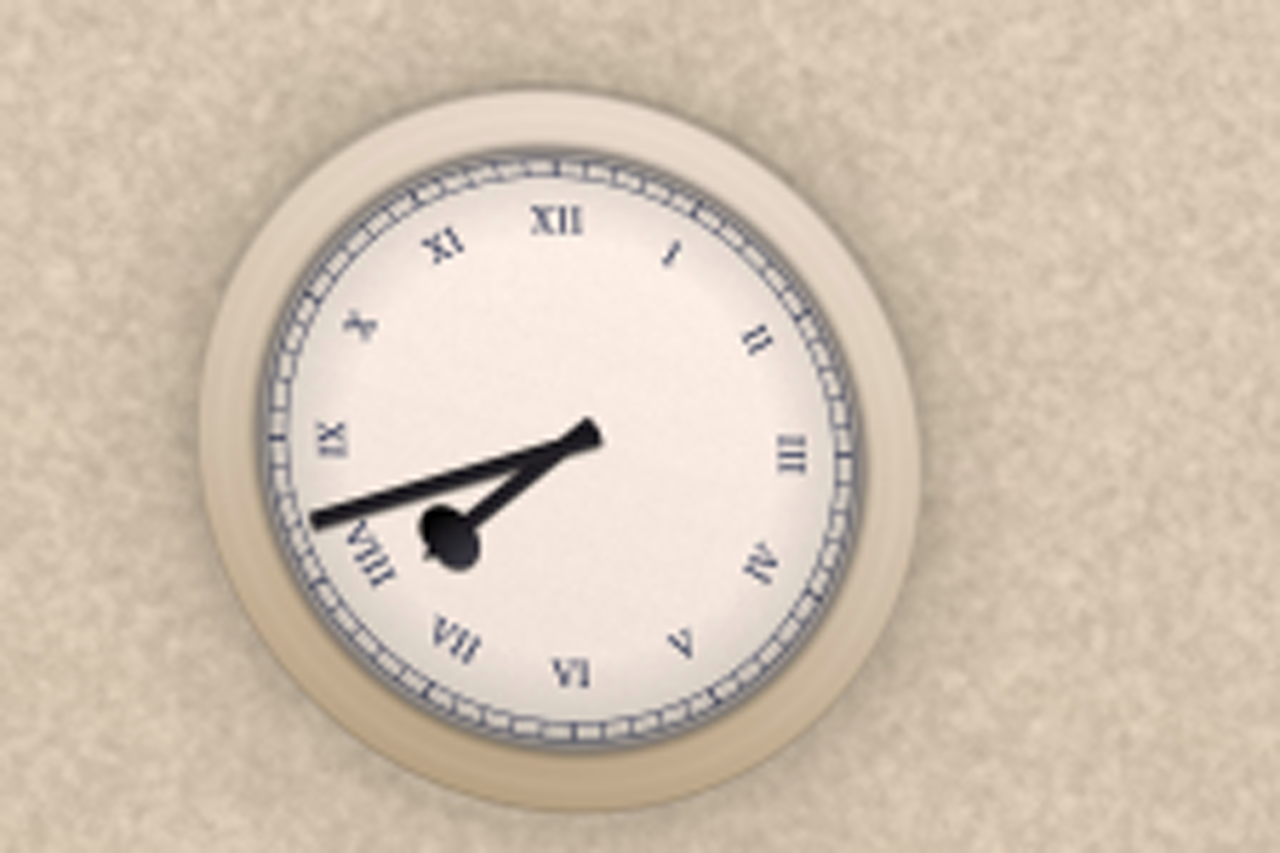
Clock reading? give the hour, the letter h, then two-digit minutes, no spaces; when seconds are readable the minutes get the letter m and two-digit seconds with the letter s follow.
7h42
